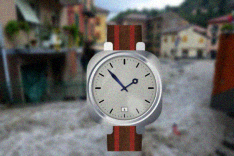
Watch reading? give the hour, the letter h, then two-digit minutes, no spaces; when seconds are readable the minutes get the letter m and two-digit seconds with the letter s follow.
1h53
